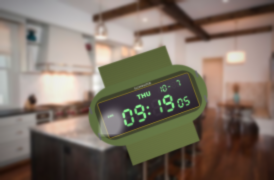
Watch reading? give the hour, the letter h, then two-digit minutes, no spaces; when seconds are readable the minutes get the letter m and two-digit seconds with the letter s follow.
9h19
